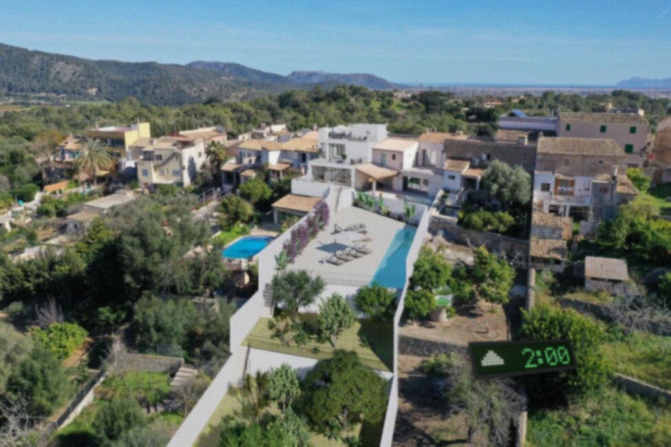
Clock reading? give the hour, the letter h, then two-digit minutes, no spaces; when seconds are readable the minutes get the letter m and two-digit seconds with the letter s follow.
2h00
